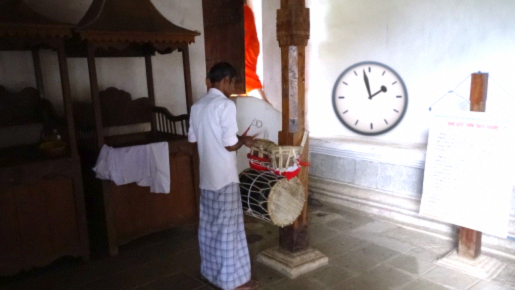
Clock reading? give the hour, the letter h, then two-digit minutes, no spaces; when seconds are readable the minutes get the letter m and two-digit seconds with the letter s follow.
1h58
